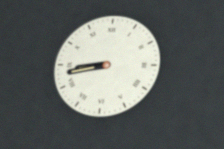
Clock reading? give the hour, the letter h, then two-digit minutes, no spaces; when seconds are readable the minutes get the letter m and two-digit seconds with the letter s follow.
8h43
